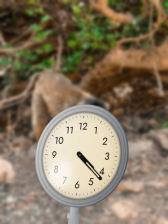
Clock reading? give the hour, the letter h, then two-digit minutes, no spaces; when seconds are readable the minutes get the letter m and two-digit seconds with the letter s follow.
4h22
